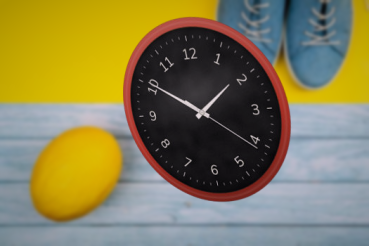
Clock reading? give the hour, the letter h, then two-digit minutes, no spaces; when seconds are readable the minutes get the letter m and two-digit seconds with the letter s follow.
1h50m21s
